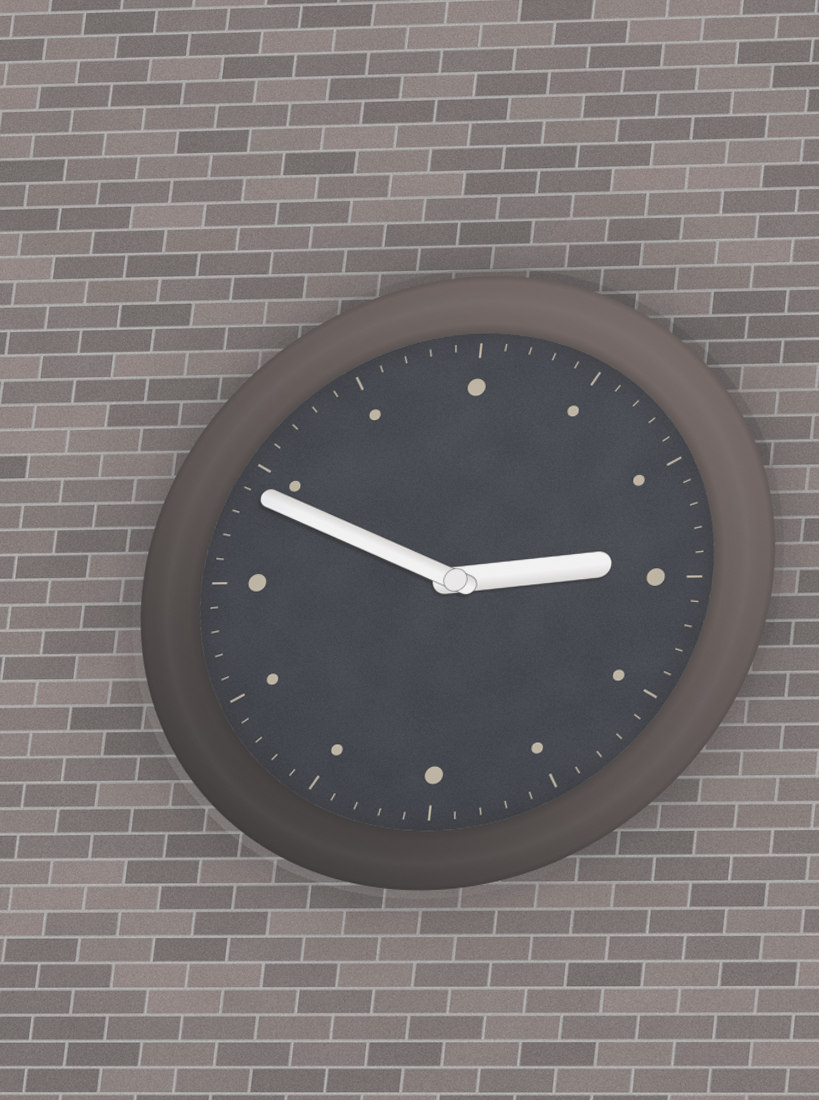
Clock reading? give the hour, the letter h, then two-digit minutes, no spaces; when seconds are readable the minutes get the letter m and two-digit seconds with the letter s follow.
2h49
